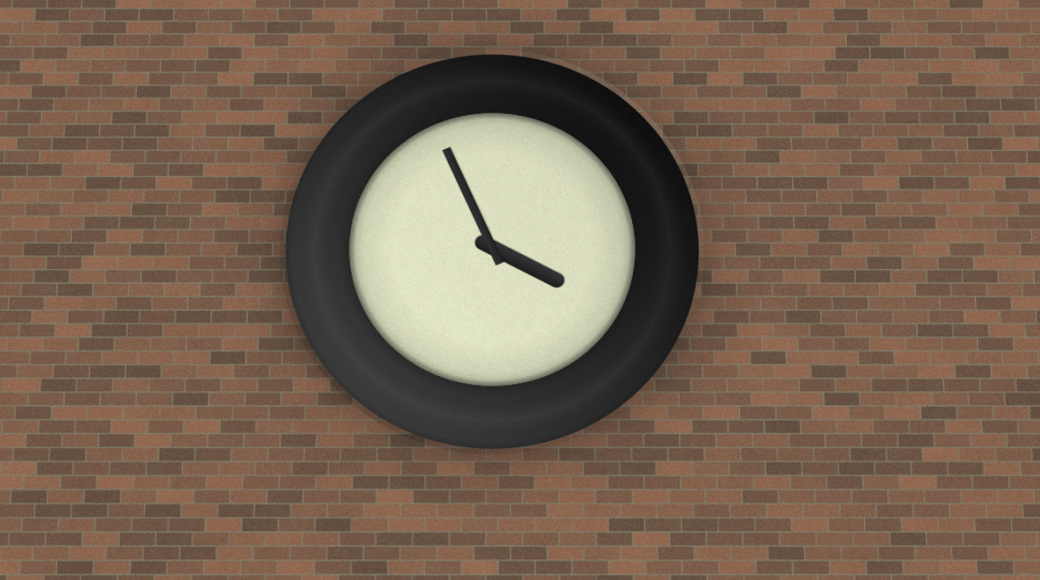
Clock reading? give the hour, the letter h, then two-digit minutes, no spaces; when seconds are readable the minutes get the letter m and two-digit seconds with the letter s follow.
3h56
